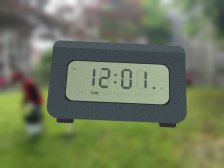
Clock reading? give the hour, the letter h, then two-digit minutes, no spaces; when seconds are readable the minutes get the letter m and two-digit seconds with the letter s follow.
12h01
